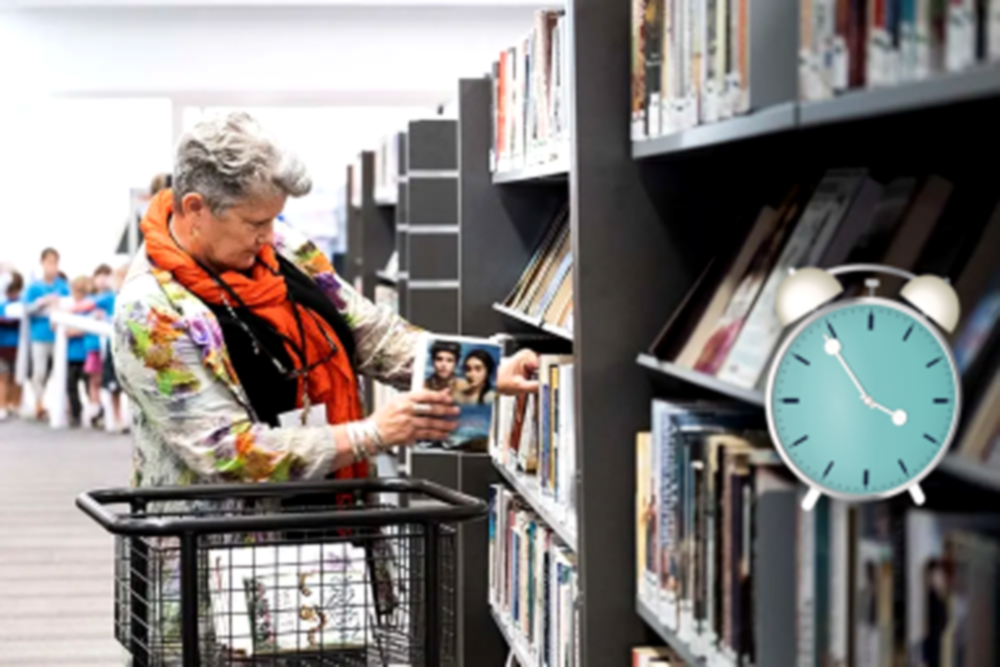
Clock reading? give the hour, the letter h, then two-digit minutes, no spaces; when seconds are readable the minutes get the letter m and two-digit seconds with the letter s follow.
3h54
